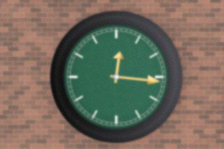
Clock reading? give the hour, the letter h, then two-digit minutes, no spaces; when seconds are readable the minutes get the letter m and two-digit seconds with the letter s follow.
12h16
